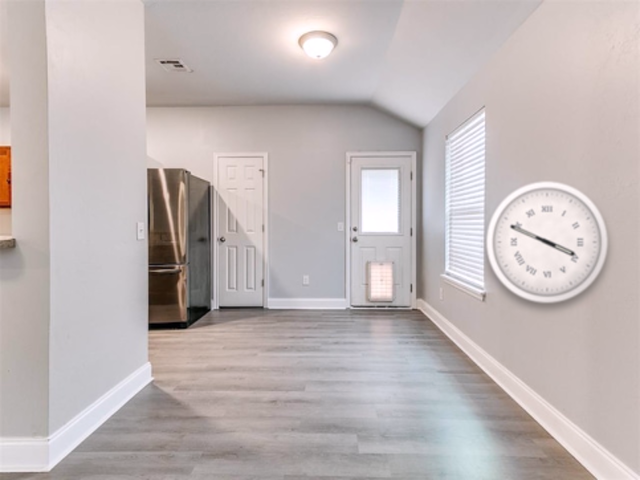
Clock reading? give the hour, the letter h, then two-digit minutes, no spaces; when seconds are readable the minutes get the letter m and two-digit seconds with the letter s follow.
3h49
